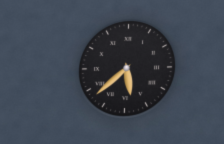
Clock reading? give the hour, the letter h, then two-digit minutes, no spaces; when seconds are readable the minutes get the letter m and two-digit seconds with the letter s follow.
5h38
